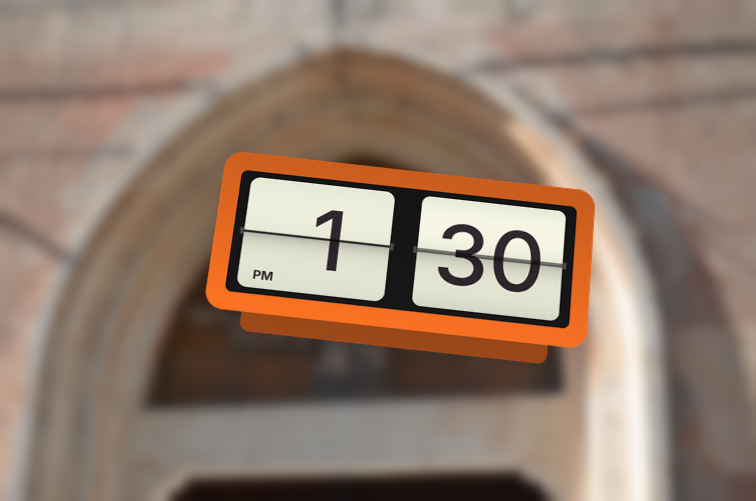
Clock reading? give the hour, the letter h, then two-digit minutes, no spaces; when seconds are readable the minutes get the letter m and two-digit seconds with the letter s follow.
1h30
